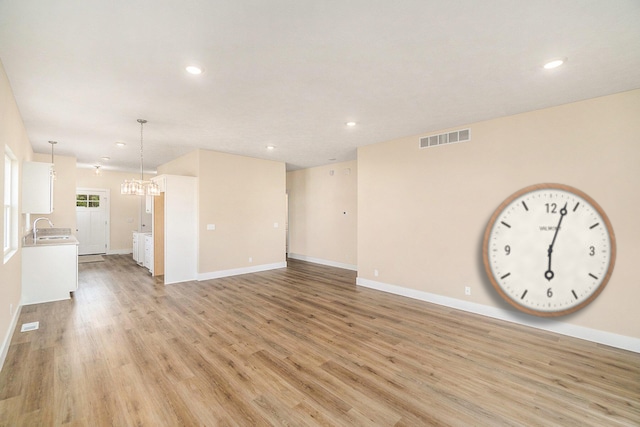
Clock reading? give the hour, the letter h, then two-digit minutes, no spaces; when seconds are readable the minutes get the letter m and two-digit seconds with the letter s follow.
6h03
